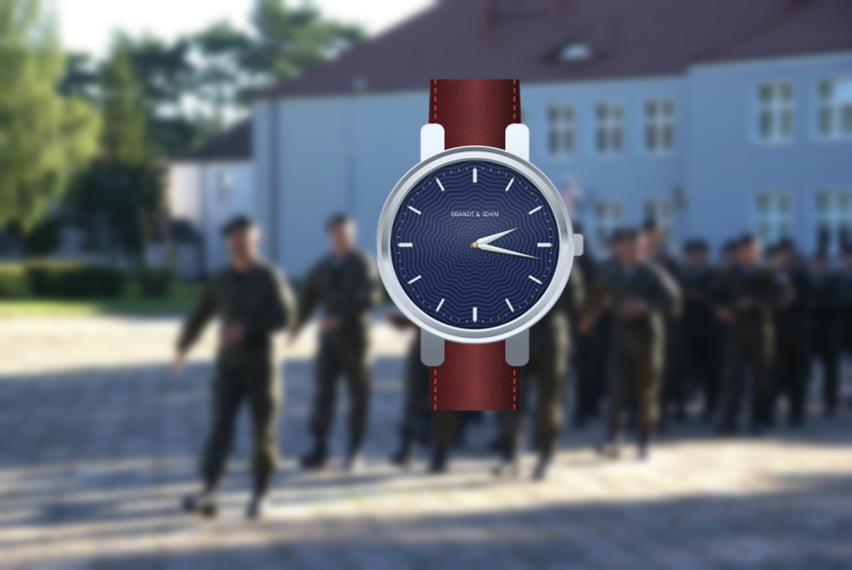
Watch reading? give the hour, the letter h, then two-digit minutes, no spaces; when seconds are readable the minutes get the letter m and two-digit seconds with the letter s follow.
2h17
